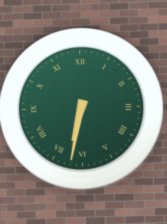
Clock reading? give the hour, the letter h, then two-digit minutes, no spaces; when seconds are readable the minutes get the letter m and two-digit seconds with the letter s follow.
6h32
